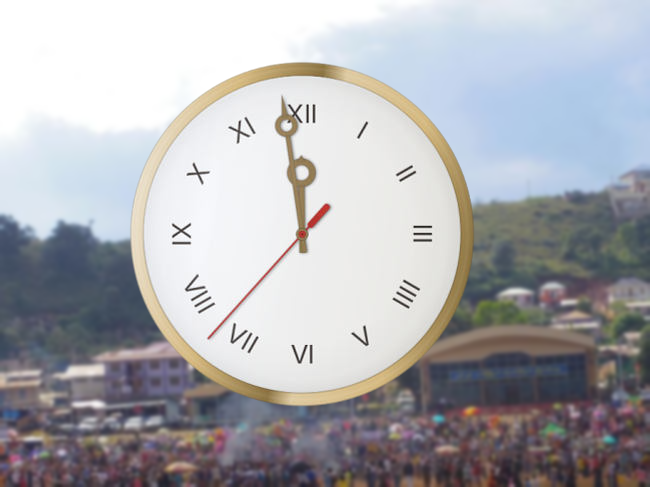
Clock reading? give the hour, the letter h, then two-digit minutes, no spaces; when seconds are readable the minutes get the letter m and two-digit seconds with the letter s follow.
11h58m37s
